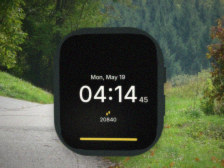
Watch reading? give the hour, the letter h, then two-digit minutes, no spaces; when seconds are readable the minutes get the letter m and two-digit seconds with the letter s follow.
4h14
